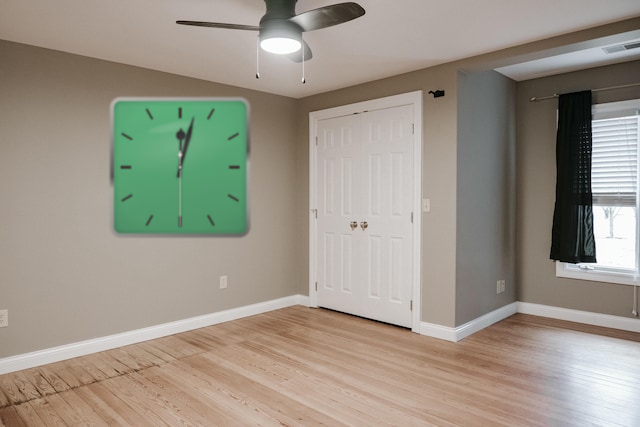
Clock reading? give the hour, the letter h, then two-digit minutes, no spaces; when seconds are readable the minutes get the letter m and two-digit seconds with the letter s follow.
12h02m30s
